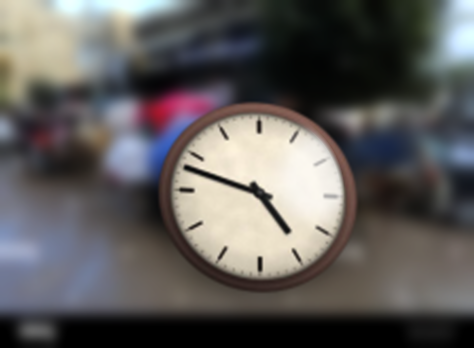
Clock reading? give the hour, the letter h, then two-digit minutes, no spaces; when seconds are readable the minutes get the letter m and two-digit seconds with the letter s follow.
4h48
